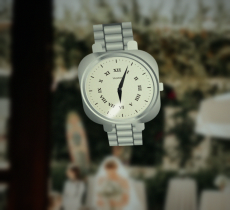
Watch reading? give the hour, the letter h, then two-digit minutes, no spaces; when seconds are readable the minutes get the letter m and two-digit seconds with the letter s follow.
6h04
